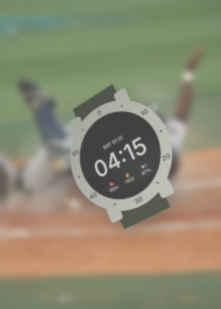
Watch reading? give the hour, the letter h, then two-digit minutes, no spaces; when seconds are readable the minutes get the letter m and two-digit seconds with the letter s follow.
4h15
